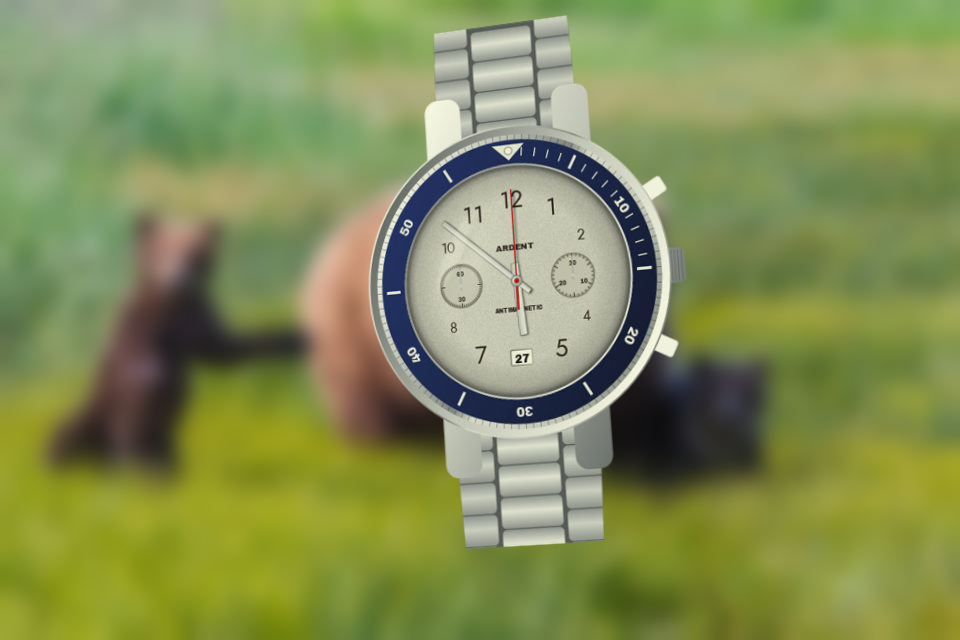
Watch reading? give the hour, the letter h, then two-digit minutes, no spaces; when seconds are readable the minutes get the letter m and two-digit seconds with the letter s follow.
5h52
